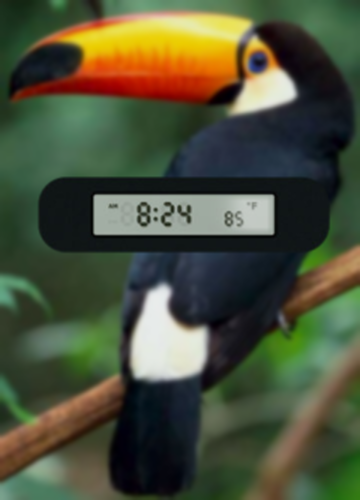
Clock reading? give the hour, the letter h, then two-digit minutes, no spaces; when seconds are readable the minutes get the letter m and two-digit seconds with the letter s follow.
8h24
